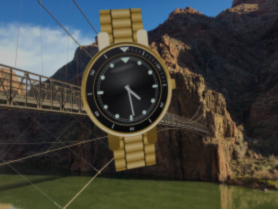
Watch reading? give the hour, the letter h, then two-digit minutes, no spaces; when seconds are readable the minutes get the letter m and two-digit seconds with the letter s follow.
4h29
